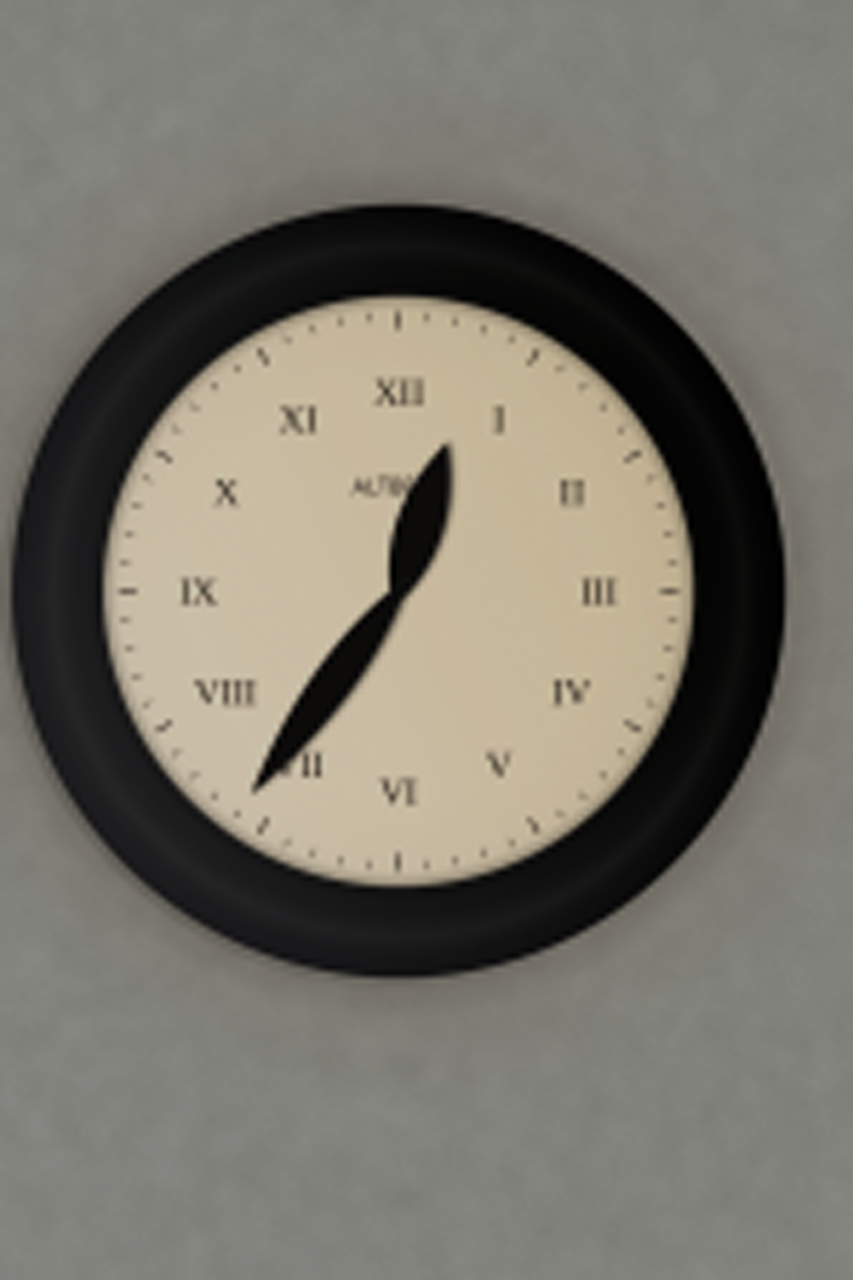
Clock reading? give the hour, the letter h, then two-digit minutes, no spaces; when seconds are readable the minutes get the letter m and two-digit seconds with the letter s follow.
12h36
